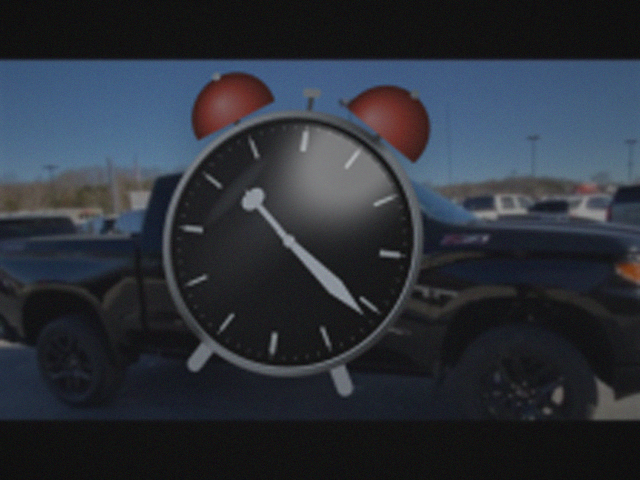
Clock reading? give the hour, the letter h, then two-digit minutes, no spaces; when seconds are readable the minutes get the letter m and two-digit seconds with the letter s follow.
10h21
